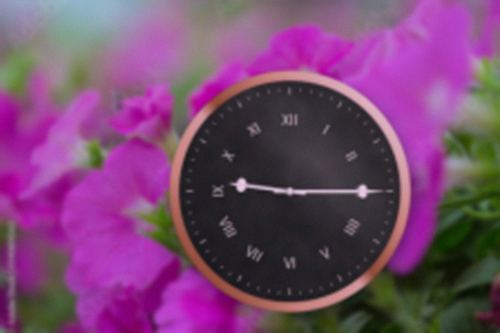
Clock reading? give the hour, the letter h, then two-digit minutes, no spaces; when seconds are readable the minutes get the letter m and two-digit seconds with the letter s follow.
9h15
